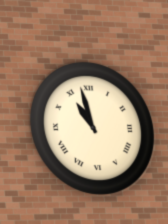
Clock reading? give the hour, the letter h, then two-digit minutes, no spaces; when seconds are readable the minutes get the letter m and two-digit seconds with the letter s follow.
10h58
